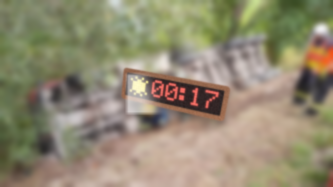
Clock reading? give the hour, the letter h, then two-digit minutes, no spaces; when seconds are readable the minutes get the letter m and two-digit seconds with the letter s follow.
0h17
